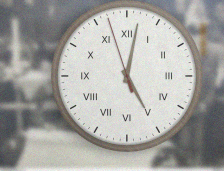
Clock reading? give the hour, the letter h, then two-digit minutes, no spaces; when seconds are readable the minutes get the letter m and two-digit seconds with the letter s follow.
5h01m57s
